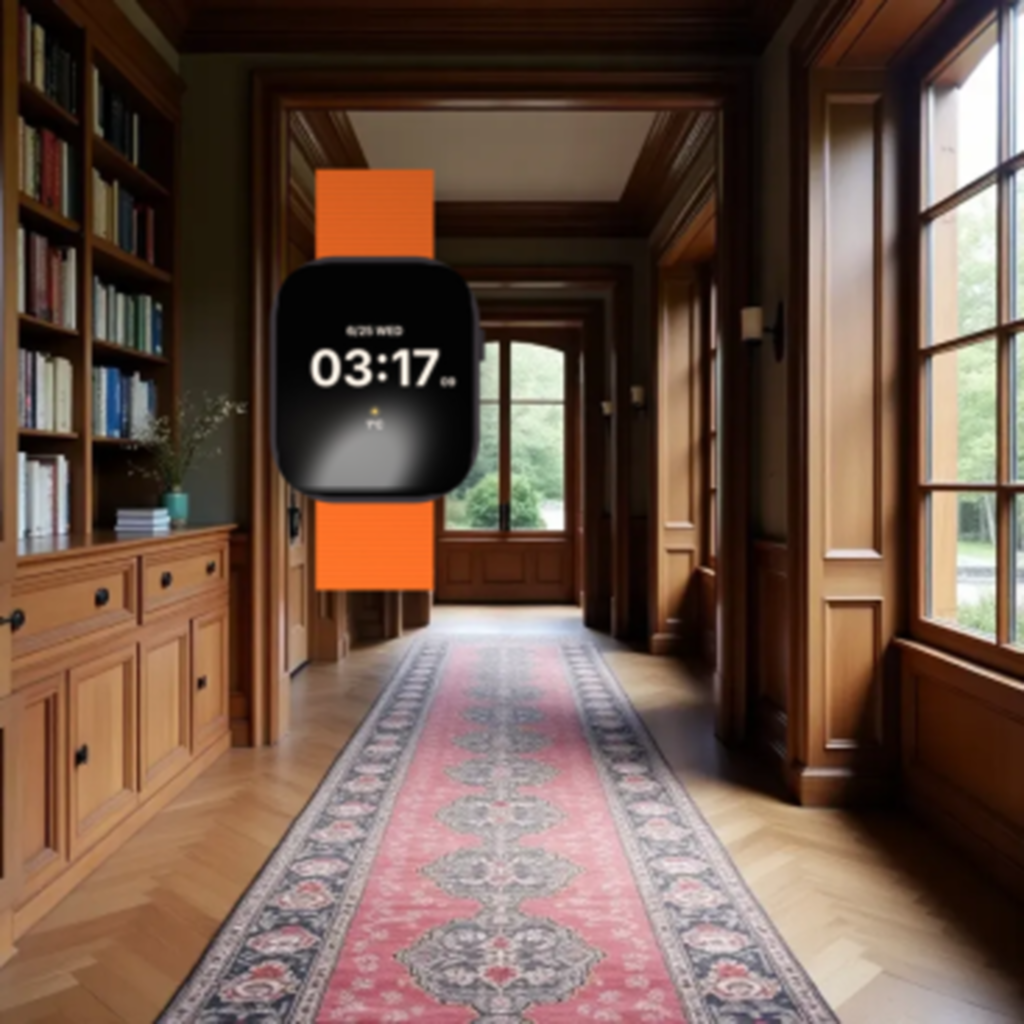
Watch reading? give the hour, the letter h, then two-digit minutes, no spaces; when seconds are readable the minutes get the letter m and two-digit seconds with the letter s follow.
3h17
